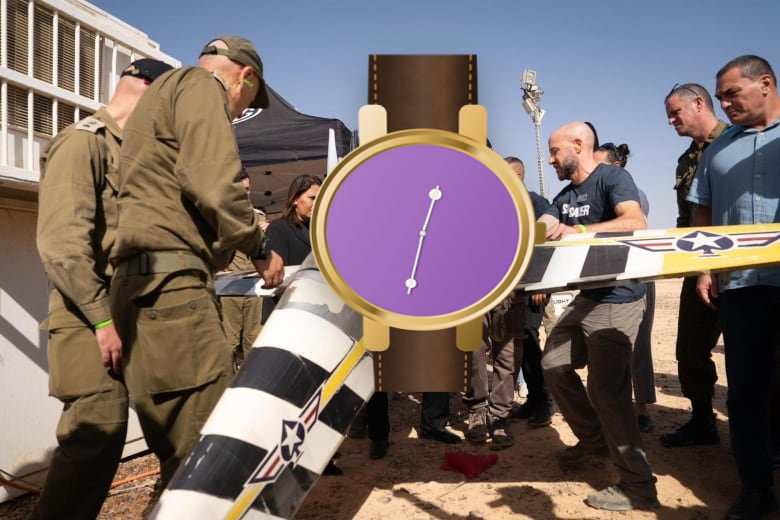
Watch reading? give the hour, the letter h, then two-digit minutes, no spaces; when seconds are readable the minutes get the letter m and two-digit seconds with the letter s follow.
12h32
